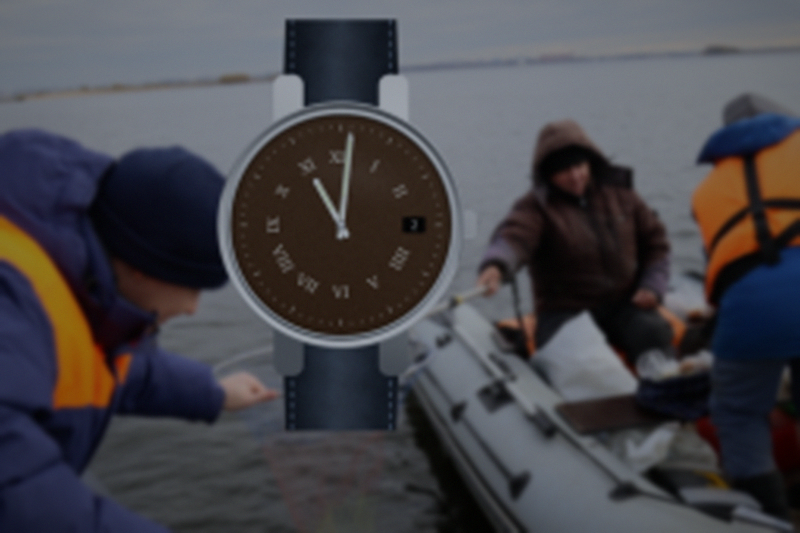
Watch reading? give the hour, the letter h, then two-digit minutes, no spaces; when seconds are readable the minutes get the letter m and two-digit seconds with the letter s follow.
11h01
